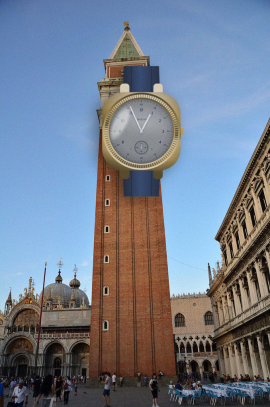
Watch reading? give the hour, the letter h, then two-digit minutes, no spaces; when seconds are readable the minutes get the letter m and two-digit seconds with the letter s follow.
12h56
